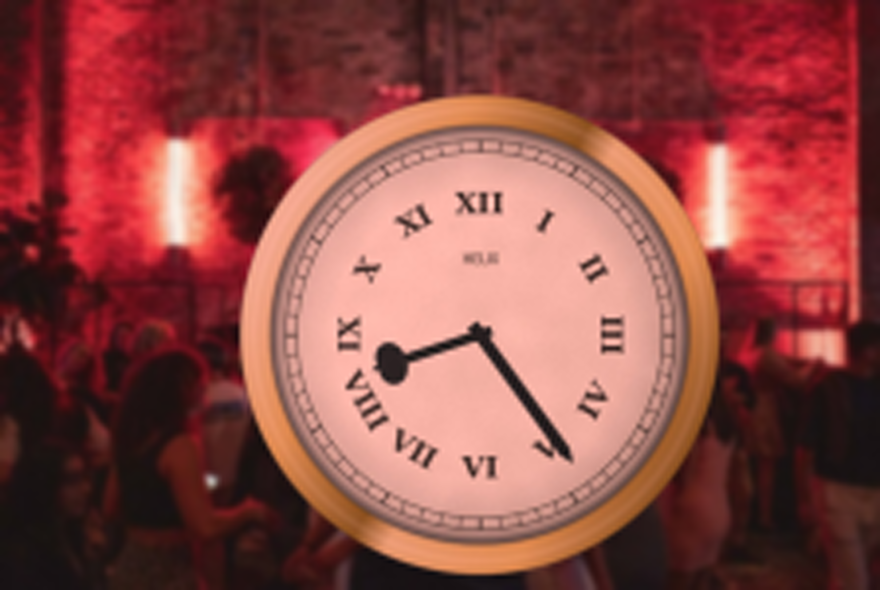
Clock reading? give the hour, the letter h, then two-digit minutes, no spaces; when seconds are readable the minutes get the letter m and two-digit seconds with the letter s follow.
8h24
